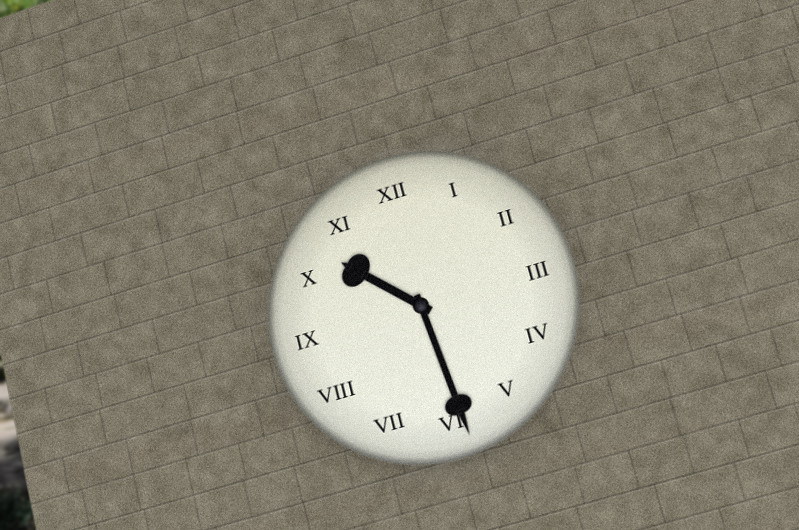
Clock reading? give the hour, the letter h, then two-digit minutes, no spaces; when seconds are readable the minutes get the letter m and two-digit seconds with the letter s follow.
10h29
